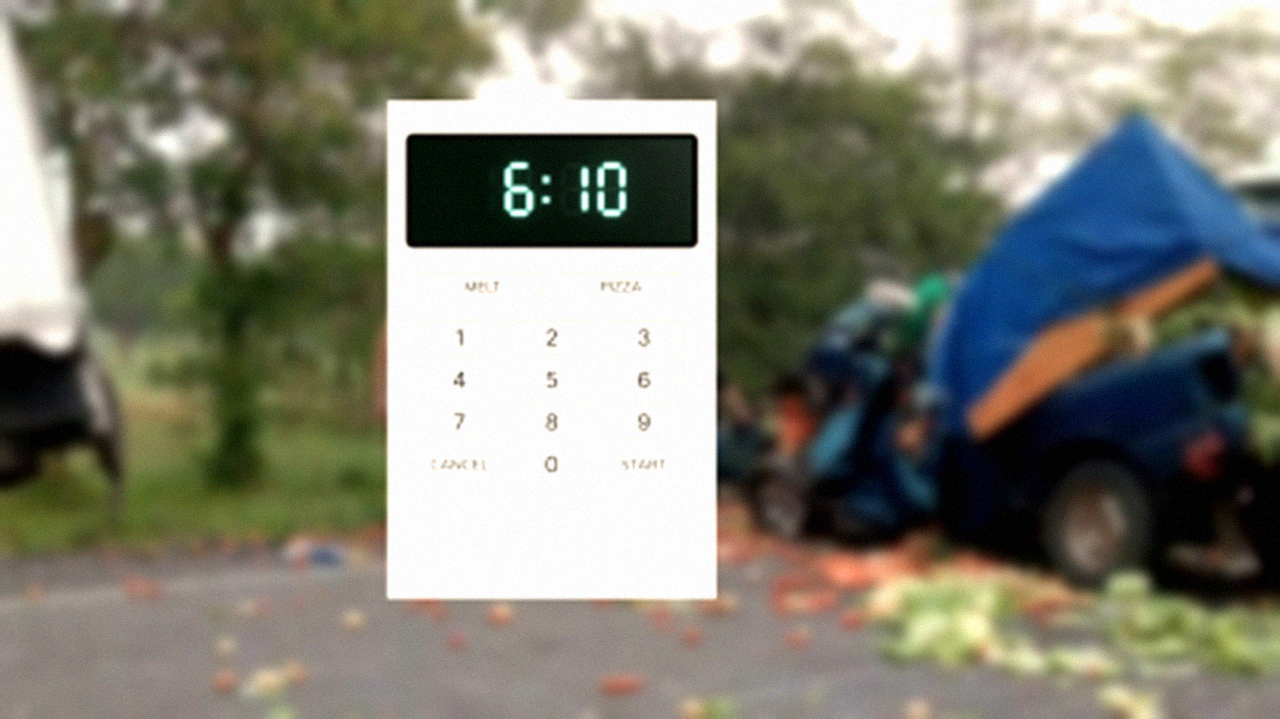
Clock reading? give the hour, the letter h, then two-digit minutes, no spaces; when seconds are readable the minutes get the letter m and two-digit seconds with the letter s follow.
6h10
